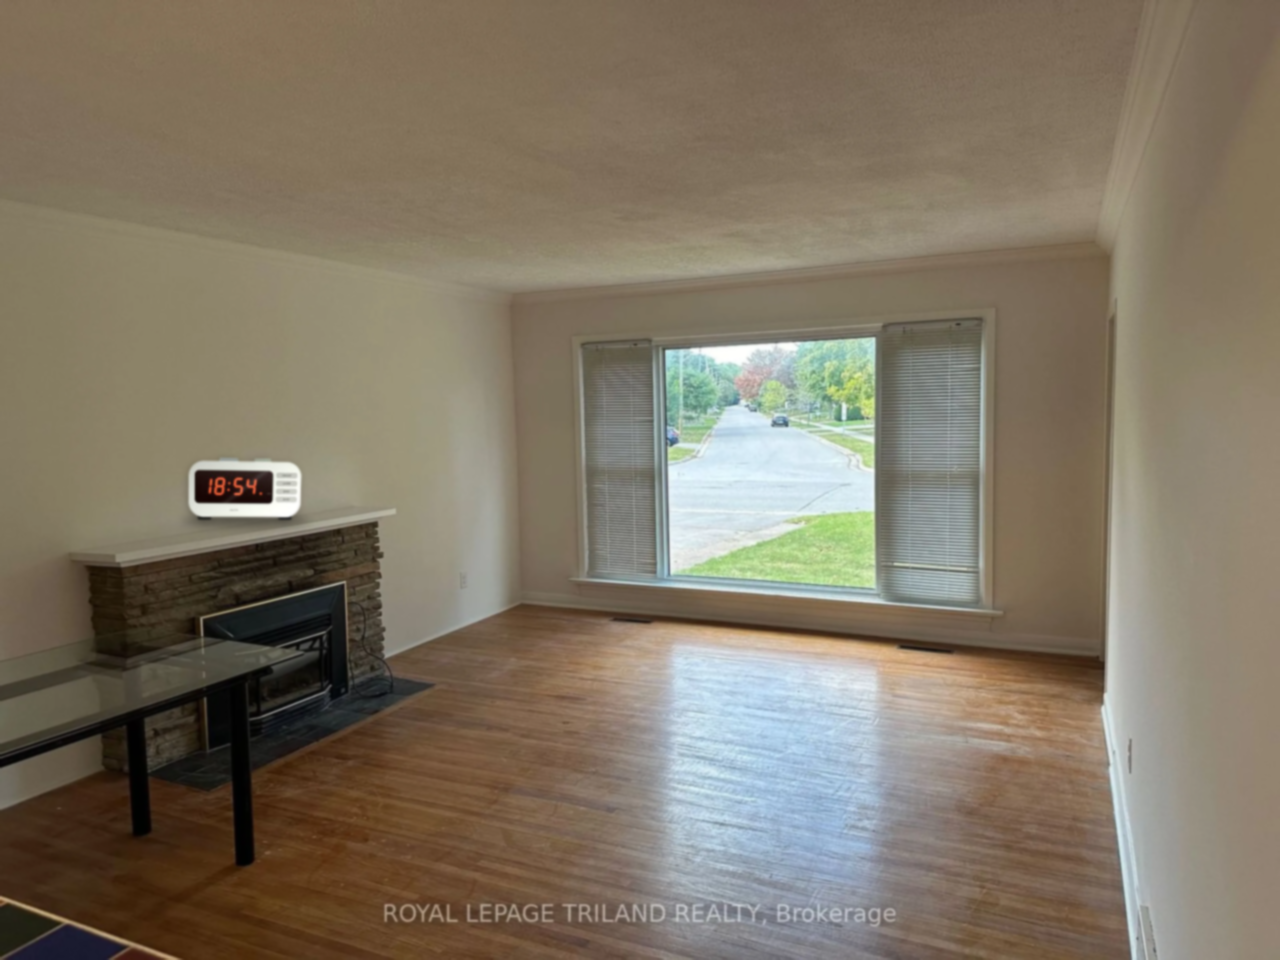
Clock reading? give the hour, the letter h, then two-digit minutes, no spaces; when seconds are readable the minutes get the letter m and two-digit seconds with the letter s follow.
18h54
